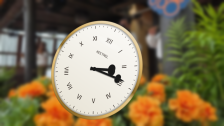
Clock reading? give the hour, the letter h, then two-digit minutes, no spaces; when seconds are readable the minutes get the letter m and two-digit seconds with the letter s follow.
2h14
